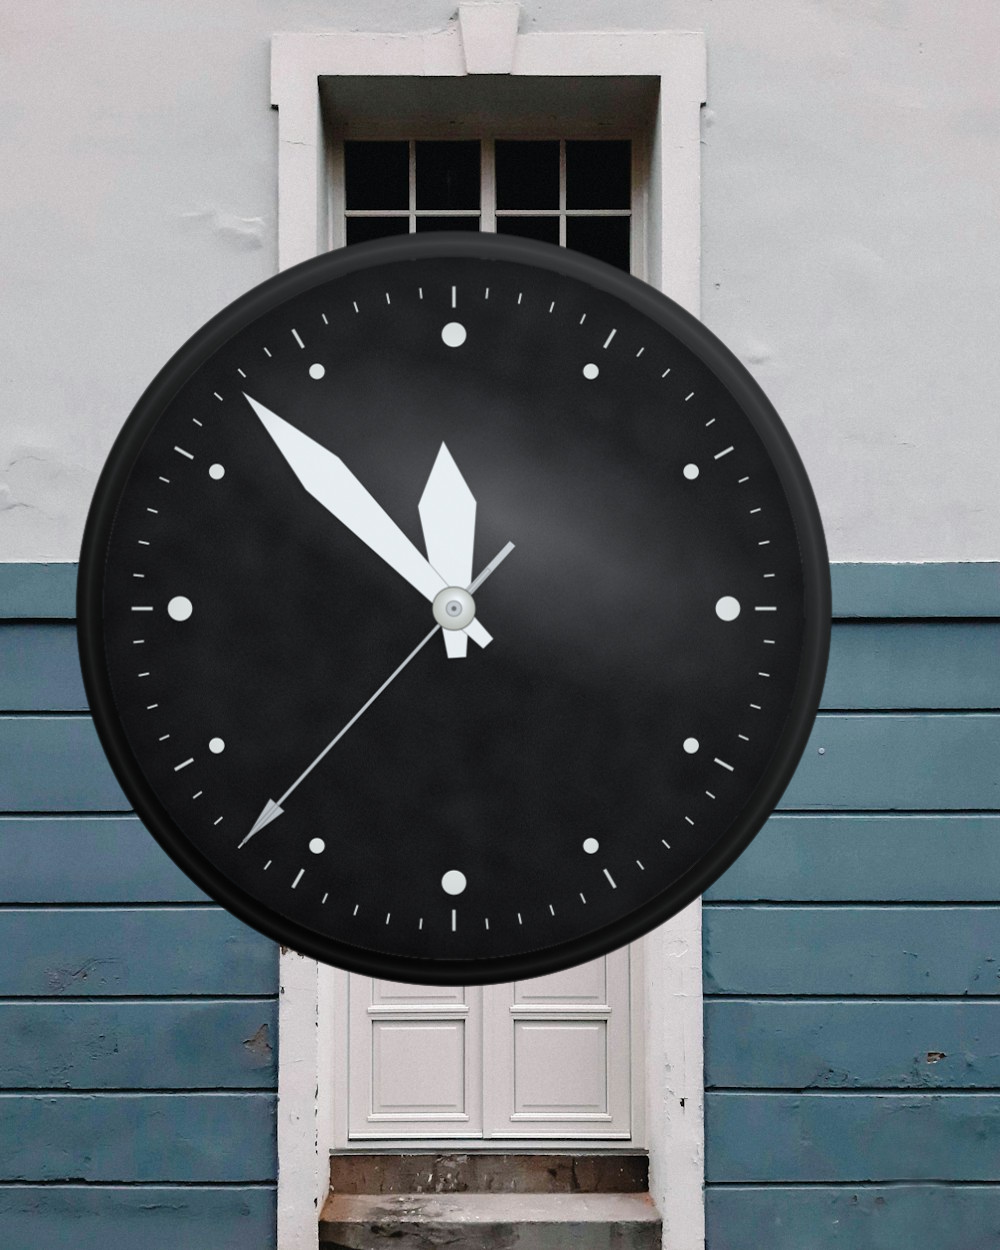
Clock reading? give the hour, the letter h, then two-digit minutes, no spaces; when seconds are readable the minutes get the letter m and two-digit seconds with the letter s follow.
11h52m37s
